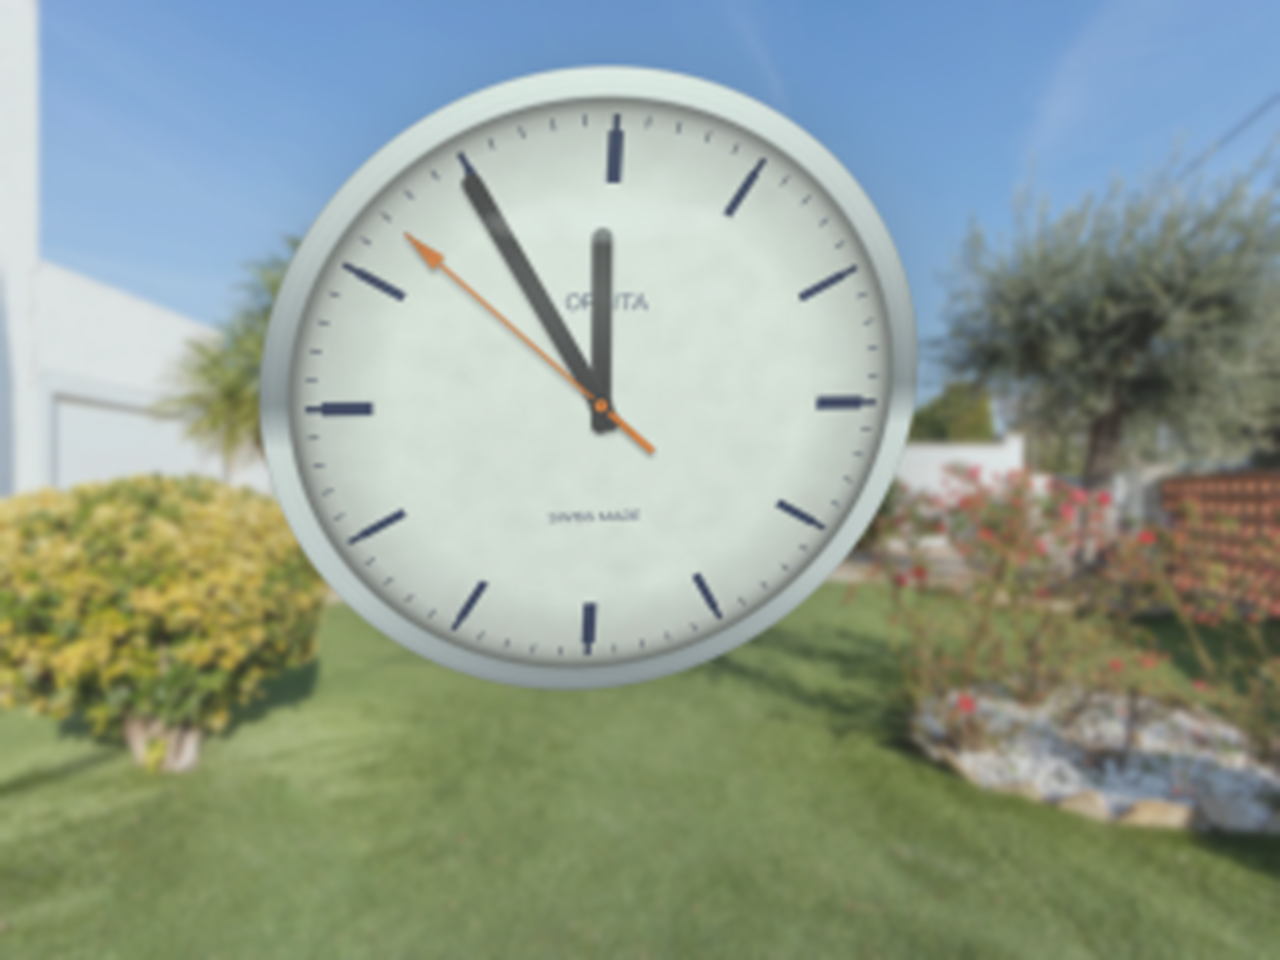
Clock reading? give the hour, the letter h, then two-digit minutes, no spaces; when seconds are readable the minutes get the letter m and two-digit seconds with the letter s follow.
11h54m52s
